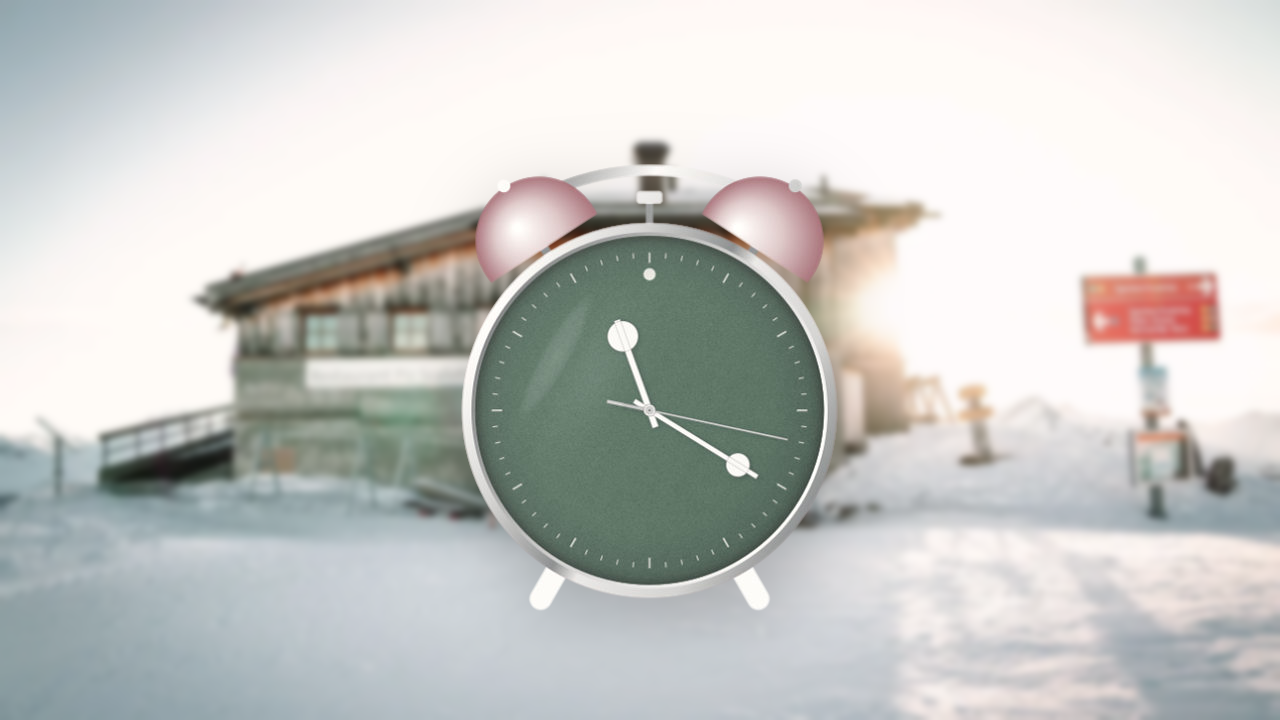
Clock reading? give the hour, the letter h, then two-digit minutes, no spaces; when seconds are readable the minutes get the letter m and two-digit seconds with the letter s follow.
11h20m17s
